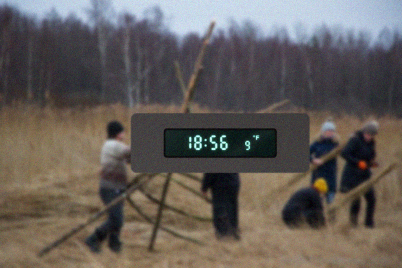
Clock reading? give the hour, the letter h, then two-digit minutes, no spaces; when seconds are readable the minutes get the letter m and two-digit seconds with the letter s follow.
18h56
